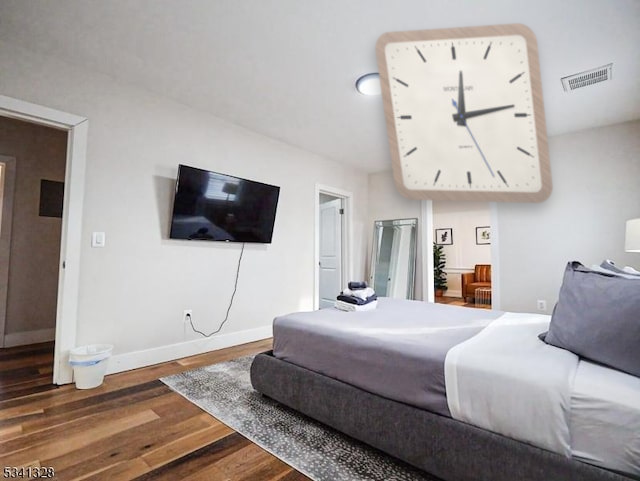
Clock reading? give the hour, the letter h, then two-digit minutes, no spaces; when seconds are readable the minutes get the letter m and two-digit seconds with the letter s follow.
12h13m26s
